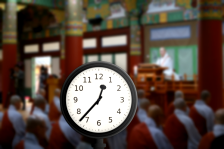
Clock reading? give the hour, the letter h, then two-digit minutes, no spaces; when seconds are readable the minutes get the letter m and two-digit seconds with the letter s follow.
12h37
